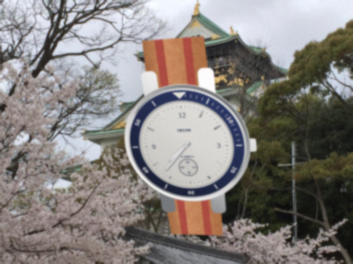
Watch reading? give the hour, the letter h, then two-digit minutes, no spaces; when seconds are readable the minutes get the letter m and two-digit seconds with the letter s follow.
7h37
